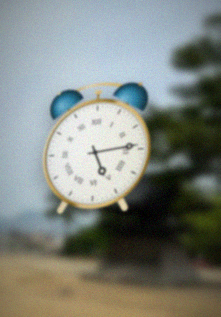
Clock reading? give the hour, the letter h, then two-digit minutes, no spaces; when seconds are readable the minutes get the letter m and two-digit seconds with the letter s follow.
5h14
